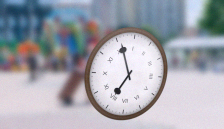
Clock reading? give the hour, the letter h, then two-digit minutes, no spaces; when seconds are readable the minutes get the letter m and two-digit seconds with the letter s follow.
8h01
